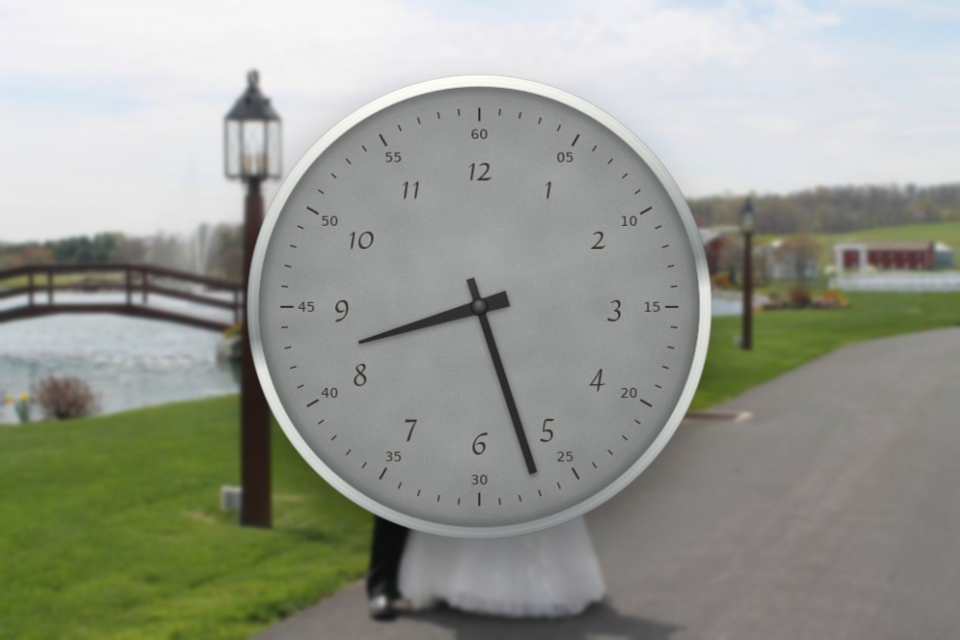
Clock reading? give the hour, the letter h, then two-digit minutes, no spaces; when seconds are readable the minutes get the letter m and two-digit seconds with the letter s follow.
8h27
